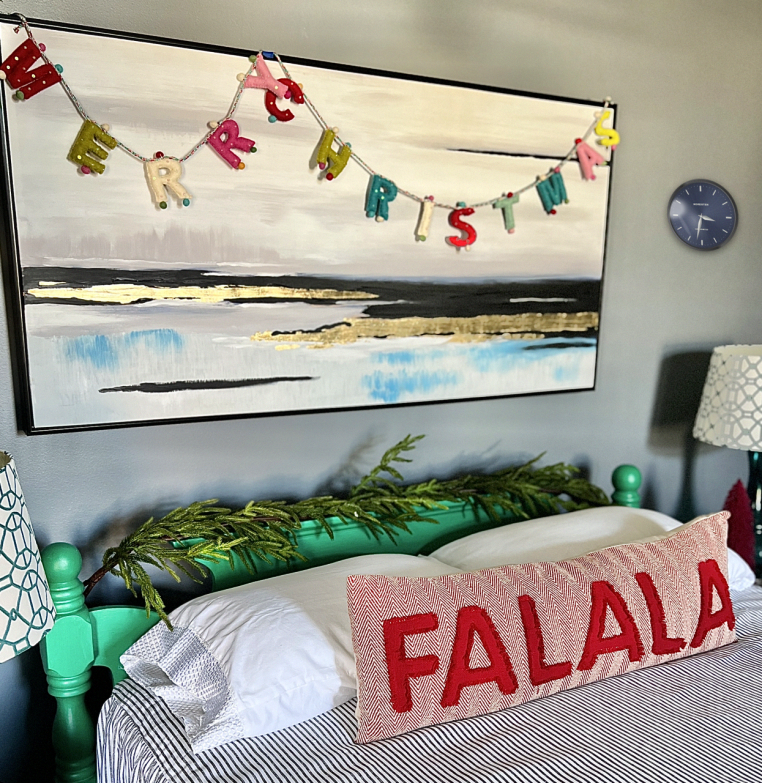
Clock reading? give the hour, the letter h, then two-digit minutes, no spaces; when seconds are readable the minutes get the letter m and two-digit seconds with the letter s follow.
3h32
